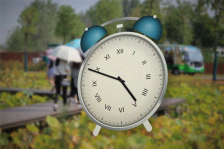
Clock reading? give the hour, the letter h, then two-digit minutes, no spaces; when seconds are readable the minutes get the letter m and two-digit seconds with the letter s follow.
4h49
